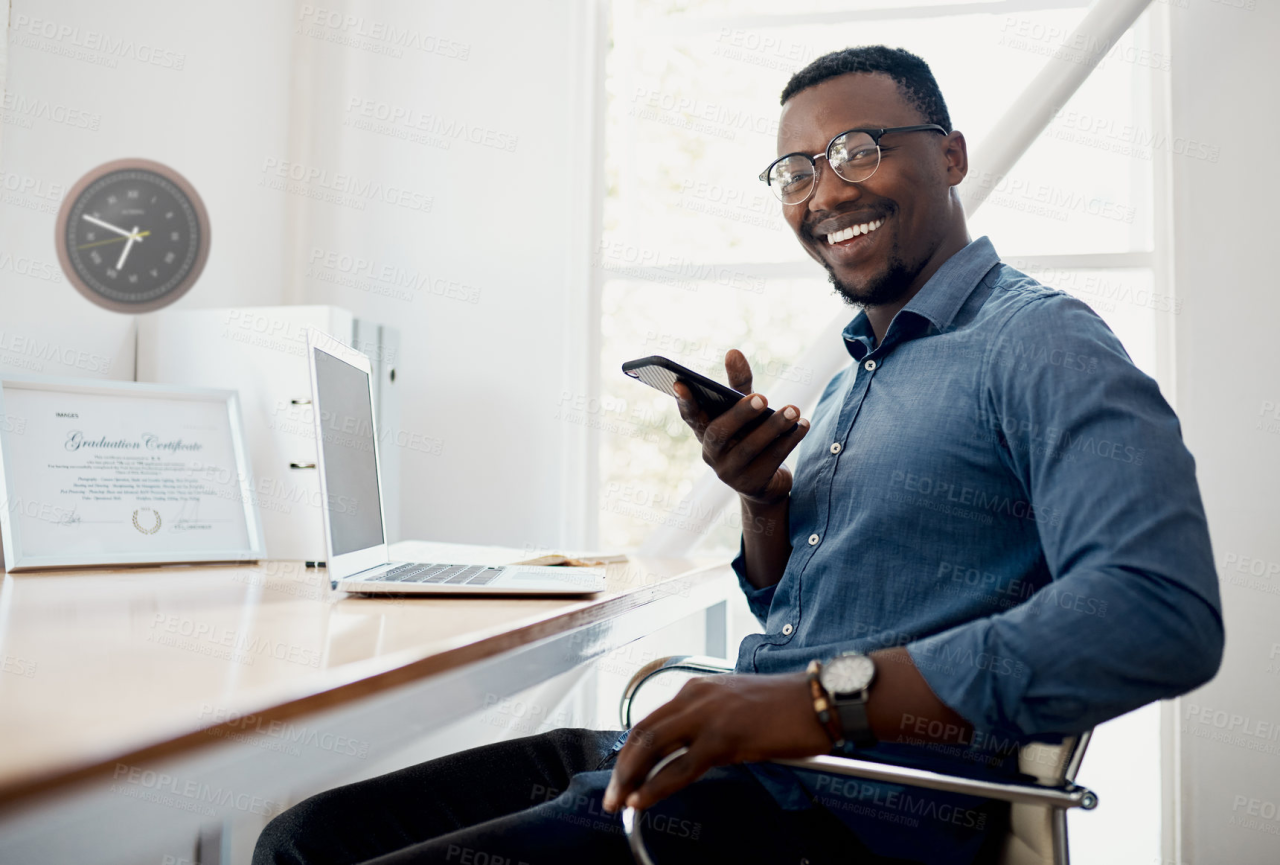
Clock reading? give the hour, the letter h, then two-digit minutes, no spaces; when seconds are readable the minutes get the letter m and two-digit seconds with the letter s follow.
6h48m43s
